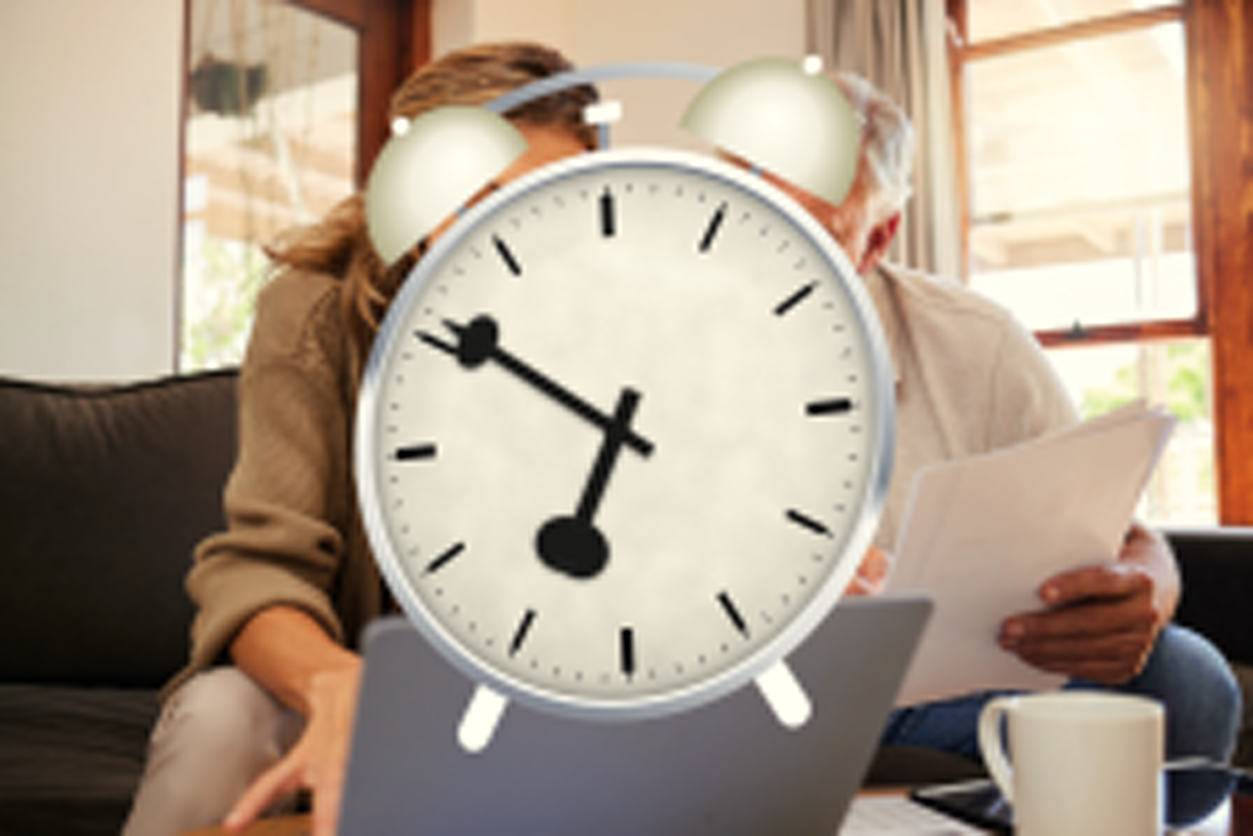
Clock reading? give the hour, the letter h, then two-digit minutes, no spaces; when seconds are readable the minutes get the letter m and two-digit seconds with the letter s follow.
6h51
